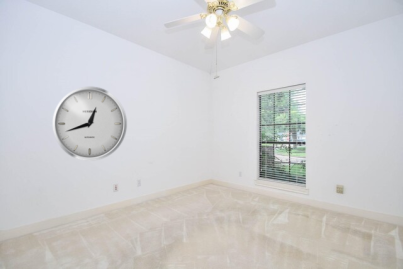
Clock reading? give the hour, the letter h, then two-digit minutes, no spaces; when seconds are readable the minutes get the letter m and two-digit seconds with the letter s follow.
12h42
